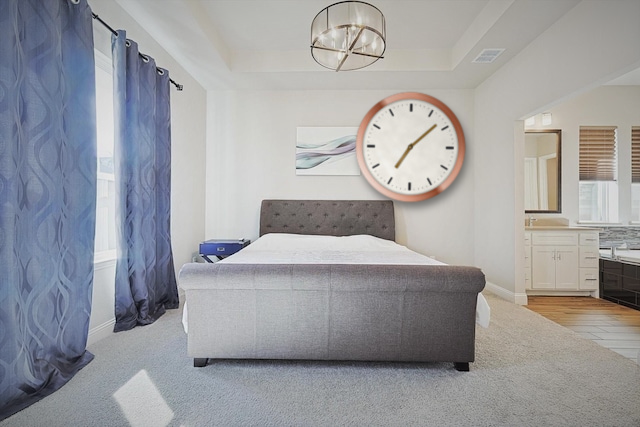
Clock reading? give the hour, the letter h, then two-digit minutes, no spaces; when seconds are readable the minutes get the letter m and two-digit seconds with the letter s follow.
7h08
